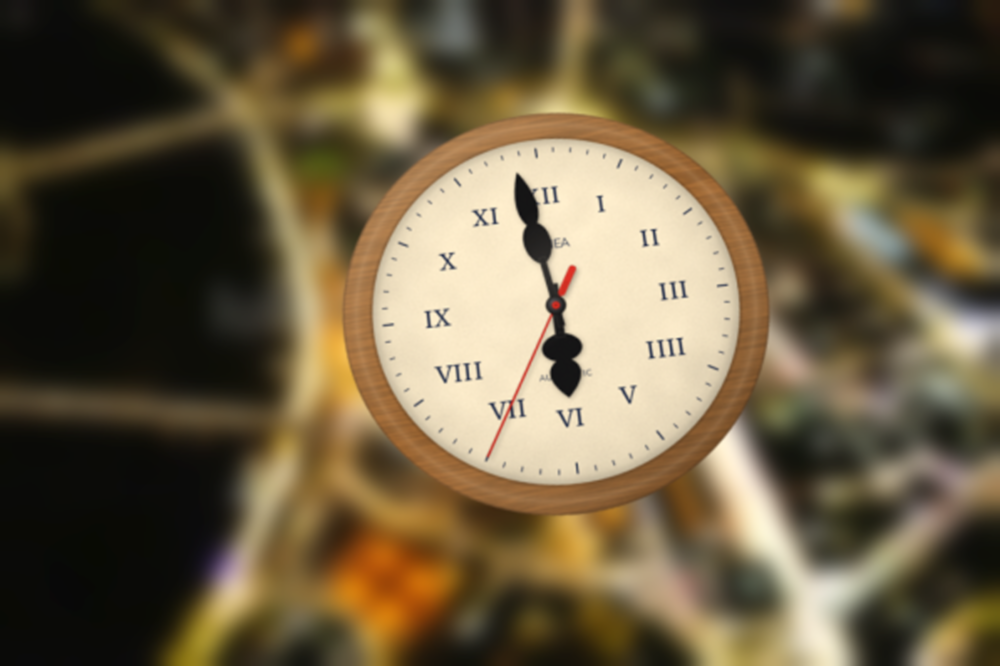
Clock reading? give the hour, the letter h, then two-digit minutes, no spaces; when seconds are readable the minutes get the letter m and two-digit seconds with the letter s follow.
5h58m35s
